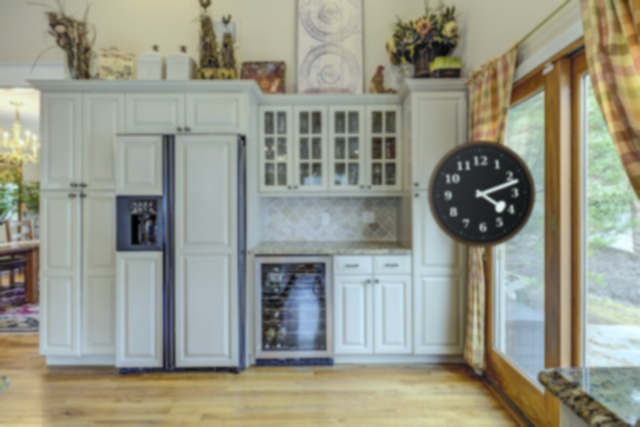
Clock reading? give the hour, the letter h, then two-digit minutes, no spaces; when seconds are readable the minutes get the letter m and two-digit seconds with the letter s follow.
4h12
